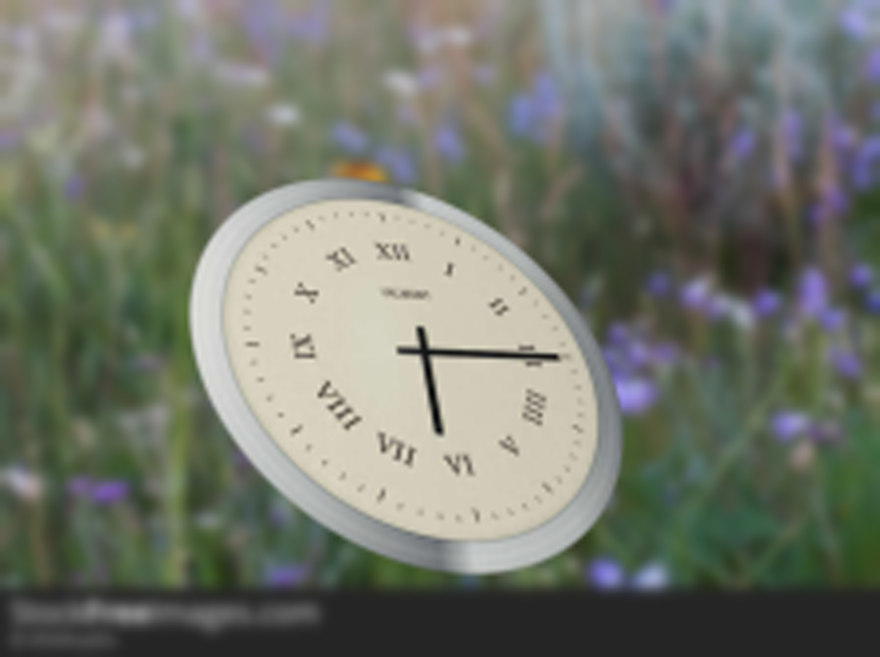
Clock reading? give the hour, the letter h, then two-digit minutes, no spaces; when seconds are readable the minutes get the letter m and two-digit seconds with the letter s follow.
6h15
